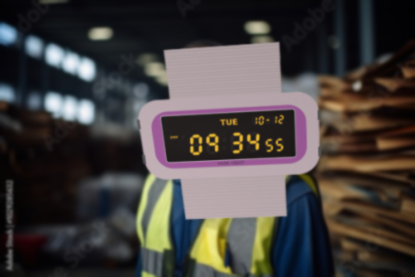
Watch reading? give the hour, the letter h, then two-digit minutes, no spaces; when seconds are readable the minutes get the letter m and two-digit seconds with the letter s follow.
9h34m55s
